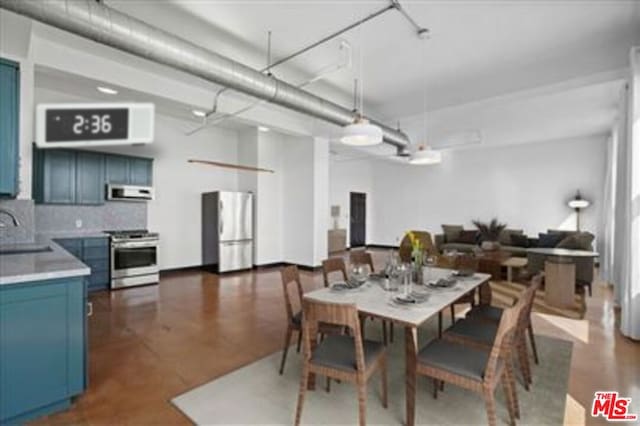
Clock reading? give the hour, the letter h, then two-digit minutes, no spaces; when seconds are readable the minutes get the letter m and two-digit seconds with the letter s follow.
2h36
